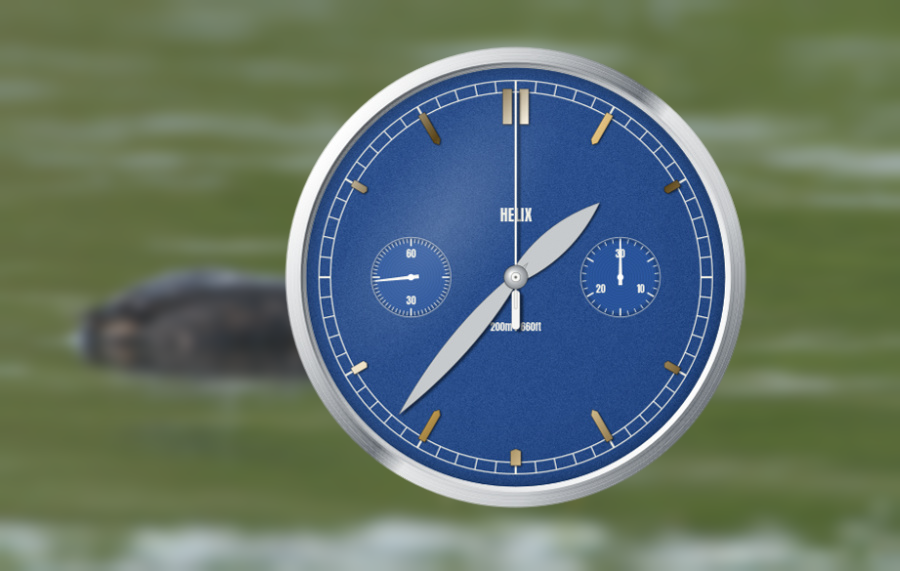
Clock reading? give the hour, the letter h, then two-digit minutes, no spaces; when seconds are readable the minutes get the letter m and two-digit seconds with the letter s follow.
1h36m44s
